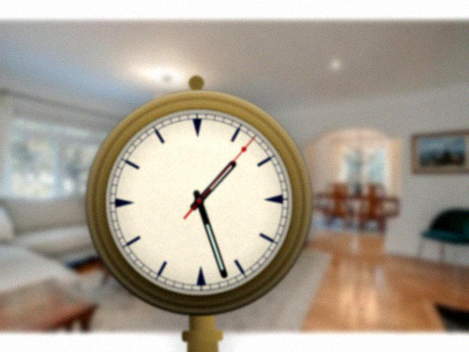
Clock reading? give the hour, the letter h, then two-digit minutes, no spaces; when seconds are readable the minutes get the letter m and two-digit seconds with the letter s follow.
1h27m07s
